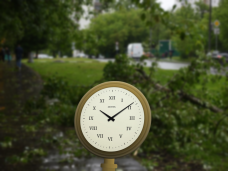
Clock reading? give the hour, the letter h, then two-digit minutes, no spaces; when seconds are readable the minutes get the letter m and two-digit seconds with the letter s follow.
10h09
